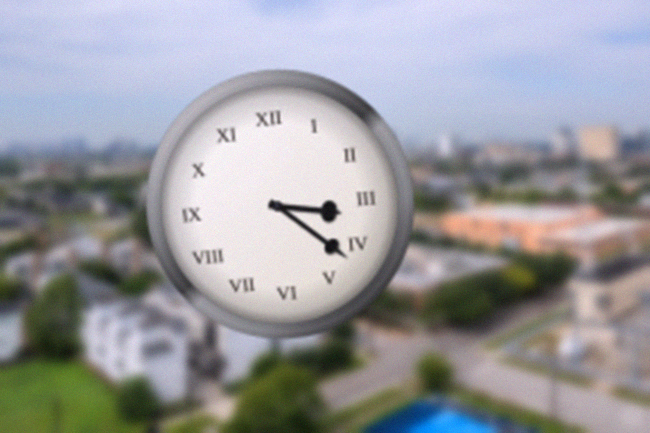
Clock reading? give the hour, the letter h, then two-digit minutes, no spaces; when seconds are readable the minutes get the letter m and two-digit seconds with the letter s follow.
3h22
